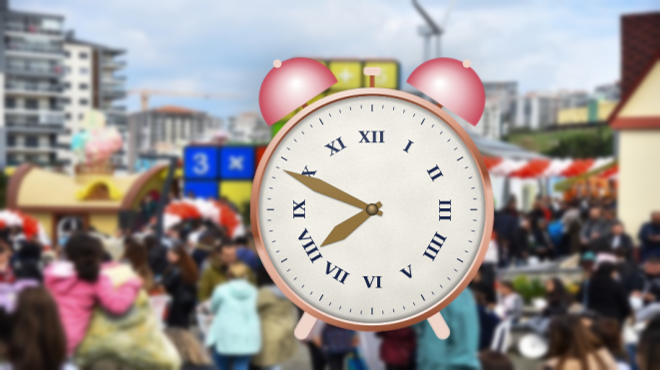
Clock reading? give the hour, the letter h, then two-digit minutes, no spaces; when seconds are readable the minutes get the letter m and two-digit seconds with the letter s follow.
7h49
